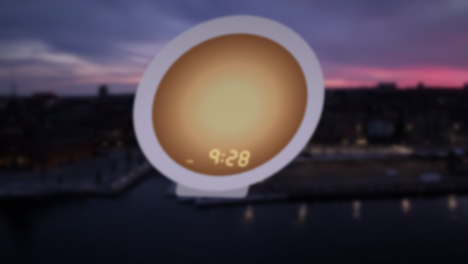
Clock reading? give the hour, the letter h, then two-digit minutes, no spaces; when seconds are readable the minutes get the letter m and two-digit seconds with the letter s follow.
9h28
